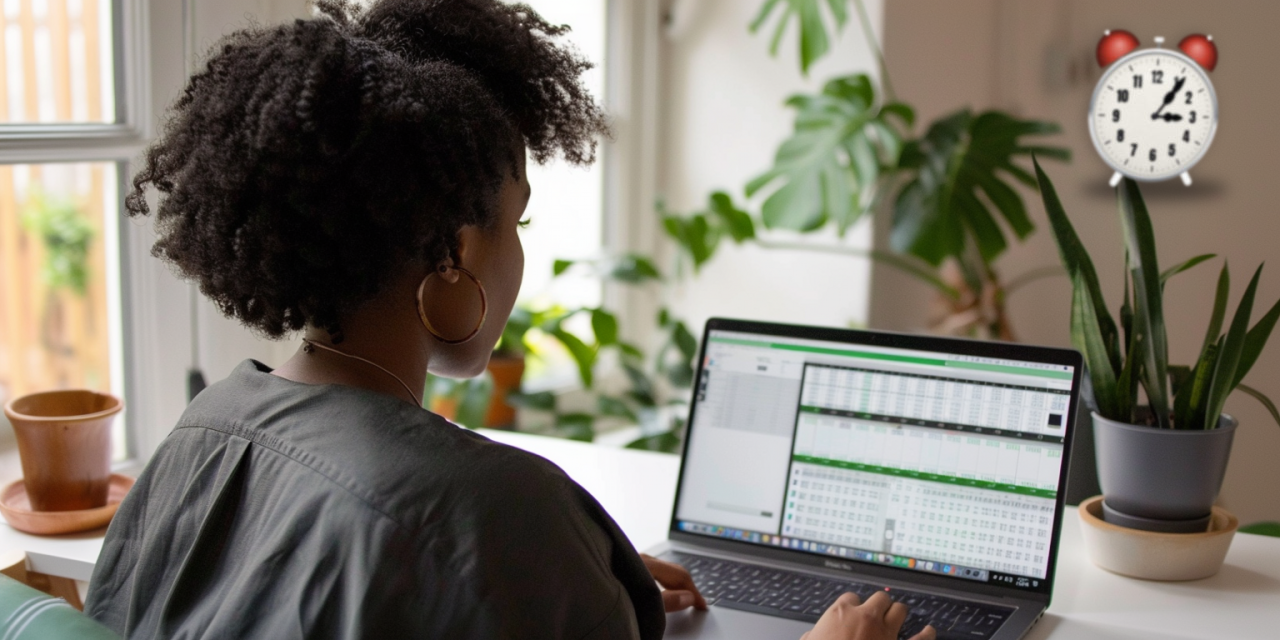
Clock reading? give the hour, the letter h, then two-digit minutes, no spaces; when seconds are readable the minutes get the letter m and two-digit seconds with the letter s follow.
3h06
